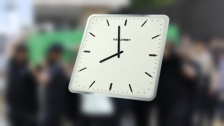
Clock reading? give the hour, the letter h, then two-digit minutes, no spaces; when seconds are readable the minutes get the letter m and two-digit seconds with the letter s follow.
7h58
